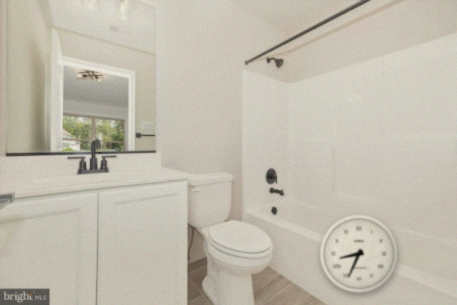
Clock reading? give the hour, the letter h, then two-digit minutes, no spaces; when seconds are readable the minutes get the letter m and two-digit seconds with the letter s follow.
8h34
